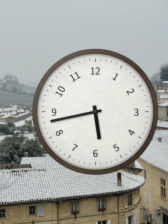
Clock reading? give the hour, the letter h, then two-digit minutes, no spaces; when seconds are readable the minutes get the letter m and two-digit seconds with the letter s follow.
5h43
